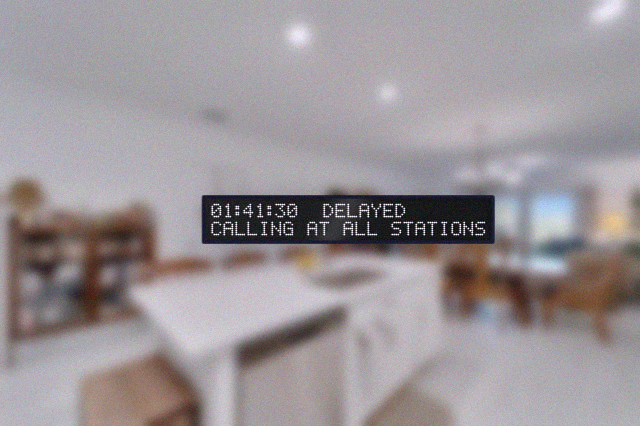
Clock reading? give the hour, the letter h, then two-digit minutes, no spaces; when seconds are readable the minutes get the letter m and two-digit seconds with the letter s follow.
1h41m30s
